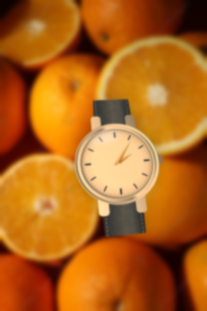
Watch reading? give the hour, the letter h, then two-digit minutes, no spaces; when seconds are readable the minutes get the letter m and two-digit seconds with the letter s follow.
2h06
